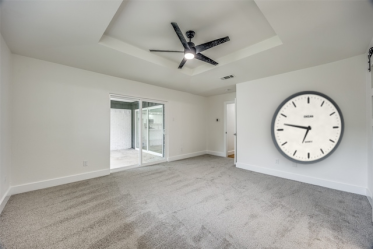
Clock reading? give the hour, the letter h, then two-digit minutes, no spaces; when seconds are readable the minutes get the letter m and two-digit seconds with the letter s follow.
6h47
